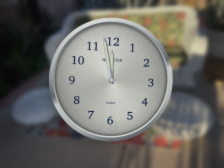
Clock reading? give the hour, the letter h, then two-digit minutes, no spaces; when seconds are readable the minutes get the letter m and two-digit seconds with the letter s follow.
11h58
